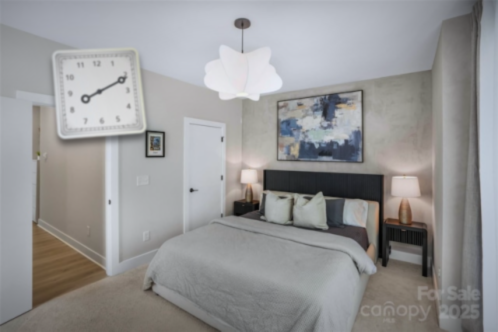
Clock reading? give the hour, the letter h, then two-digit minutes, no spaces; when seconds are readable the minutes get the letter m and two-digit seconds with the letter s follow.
8h11
